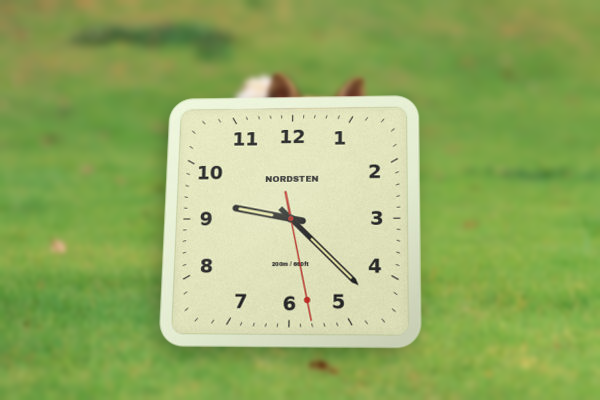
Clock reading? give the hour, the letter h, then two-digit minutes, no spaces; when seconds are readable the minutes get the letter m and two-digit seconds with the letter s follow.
9h22m28s
